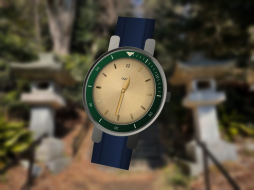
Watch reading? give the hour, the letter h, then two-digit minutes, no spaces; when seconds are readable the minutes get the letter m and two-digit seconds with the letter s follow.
12h31
